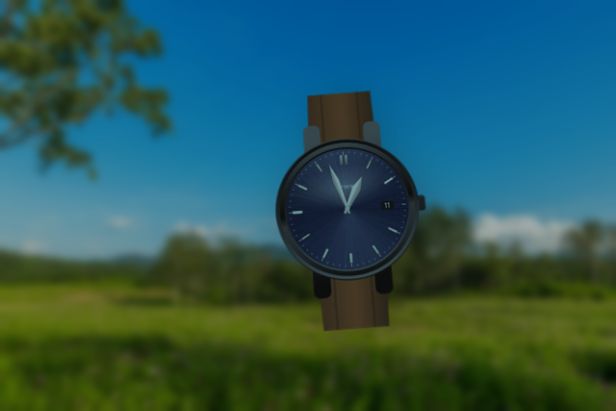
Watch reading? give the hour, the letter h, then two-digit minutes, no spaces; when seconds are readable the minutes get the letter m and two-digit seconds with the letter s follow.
12h57
